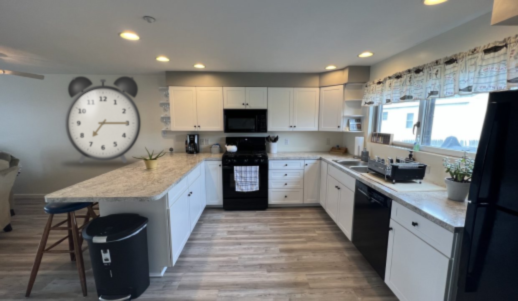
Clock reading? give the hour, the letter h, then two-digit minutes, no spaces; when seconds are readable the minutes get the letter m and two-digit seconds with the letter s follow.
7h15
